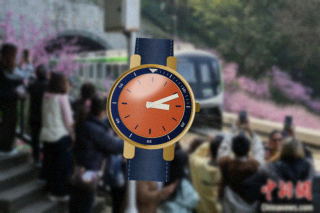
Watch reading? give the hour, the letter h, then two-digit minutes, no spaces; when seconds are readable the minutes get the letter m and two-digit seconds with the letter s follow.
3h11
